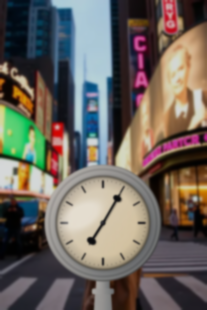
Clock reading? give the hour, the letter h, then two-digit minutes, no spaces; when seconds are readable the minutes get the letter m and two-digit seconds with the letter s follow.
7h05
